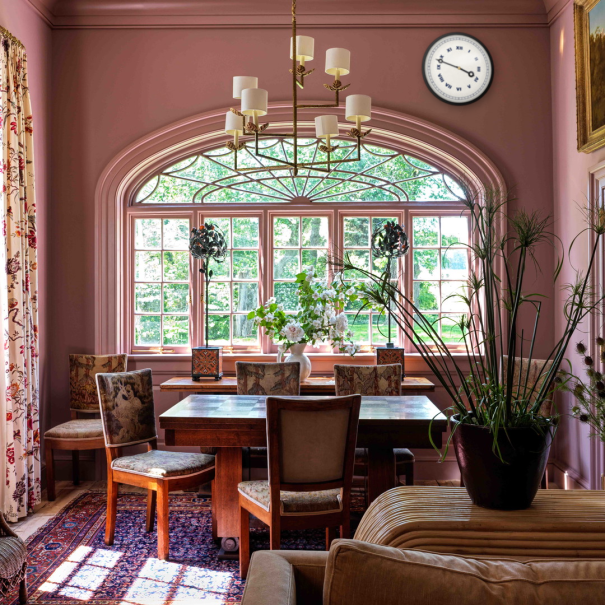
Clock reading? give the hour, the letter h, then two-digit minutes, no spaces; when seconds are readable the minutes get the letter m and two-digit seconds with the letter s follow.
3h48
